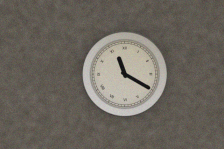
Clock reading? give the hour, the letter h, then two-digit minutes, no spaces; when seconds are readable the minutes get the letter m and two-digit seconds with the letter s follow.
11h20
